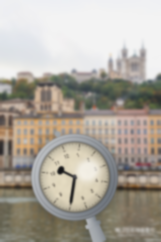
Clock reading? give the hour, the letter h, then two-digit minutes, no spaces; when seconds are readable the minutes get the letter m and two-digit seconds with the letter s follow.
10h35
